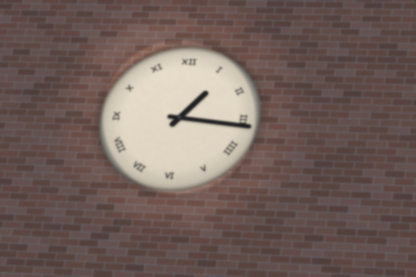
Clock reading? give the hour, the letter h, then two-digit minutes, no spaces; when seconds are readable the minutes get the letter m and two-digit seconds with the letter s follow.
1h16
